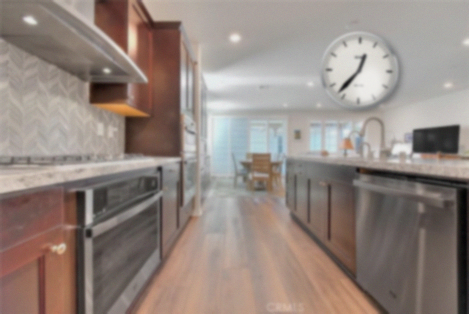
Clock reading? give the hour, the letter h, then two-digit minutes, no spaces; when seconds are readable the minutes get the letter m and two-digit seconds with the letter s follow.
12h37
